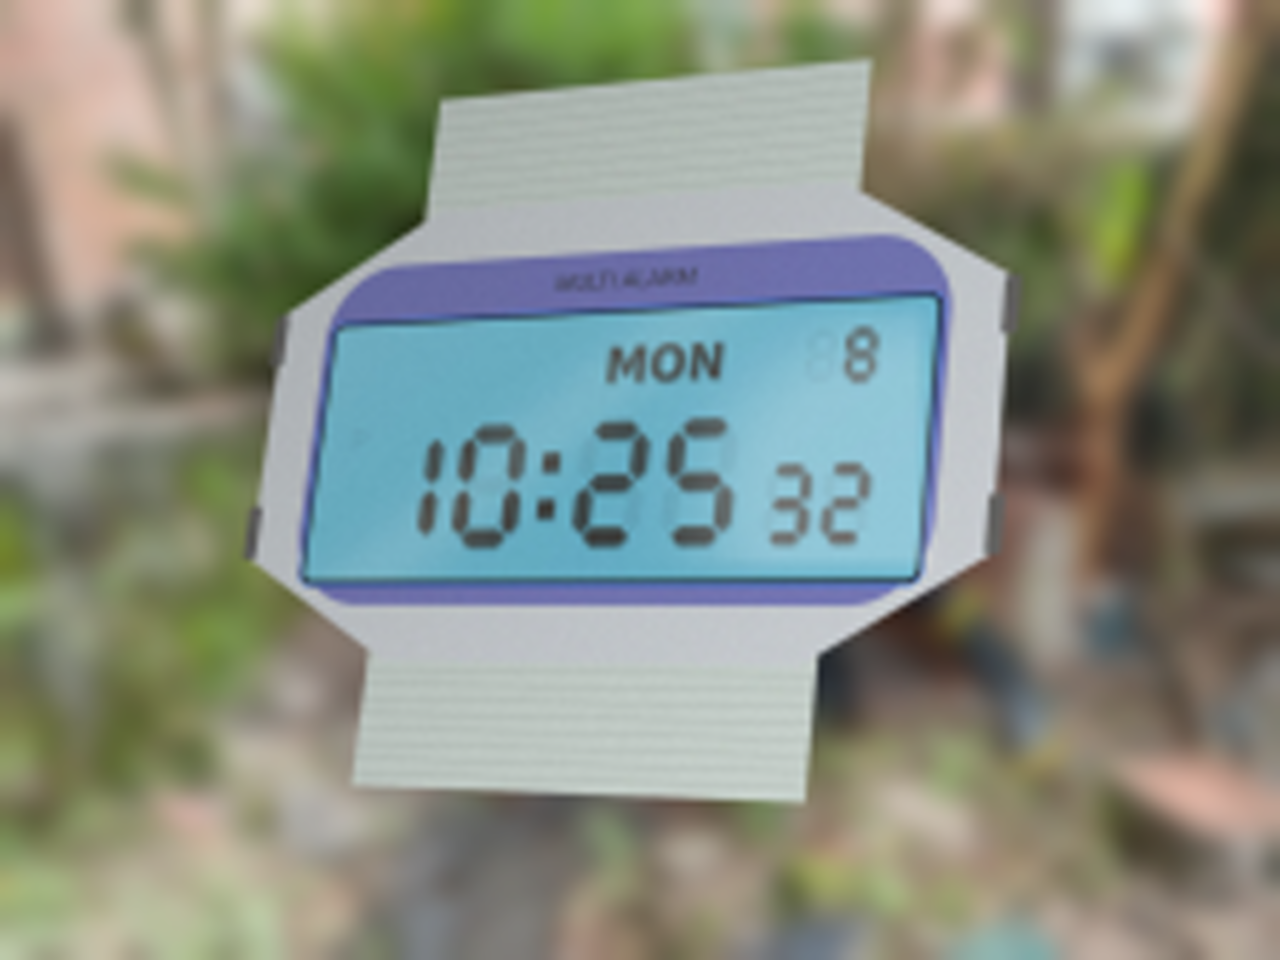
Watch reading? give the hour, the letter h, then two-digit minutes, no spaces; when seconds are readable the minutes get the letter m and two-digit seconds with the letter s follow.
10h25m32s
